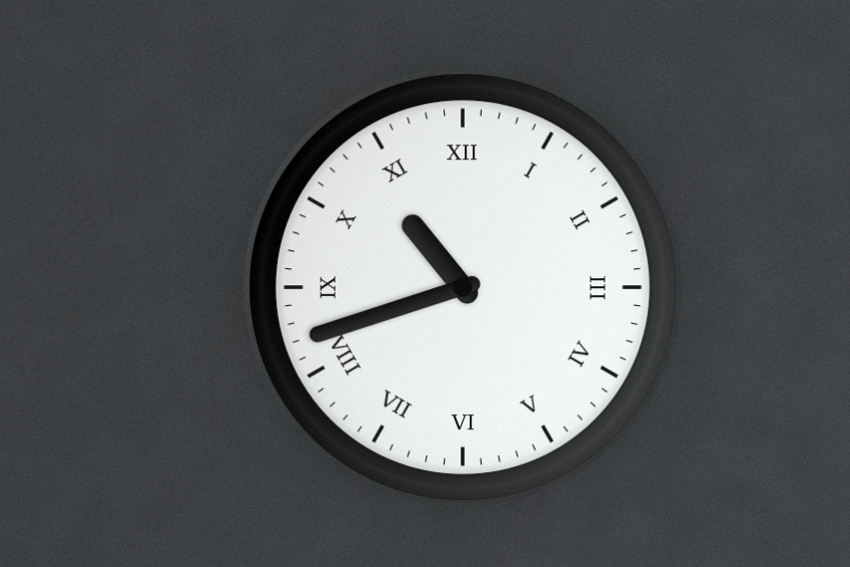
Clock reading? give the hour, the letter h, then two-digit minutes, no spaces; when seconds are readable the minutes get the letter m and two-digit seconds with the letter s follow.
10h42
